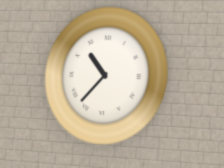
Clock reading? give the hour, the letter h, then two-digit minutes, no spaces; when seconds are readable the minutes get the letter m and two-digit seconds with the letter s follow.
10h37
